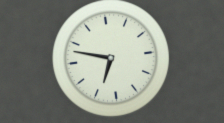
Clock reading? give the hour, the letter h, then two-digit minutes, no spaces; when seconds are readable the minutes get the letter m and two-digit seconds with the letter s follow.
6h48
